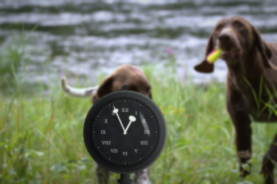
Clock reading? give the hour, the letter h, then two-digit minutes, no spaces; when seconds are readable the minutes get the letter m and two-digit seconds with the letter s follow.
12h56
